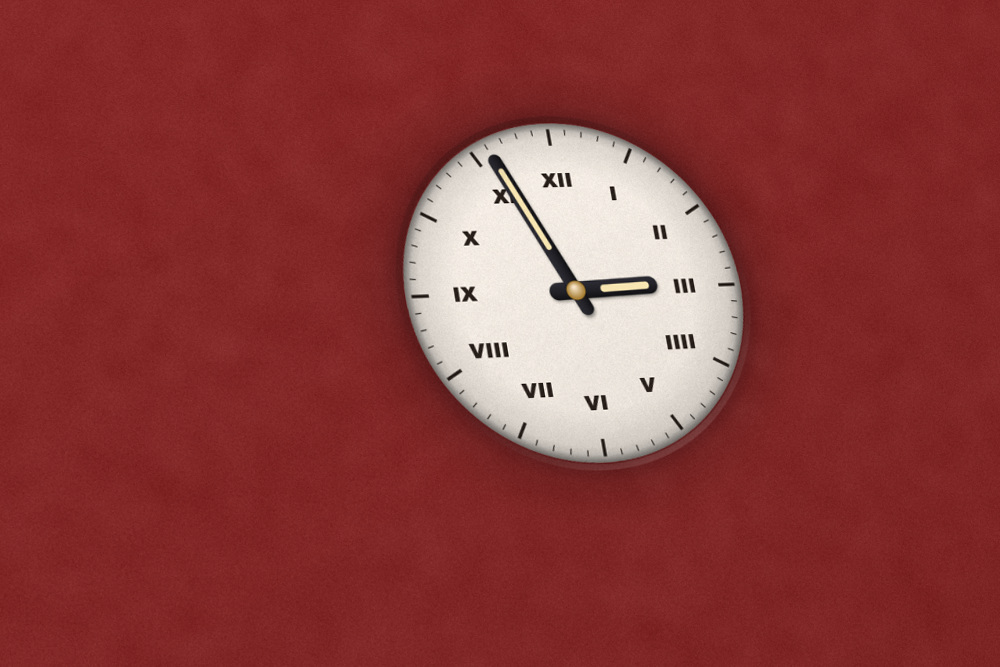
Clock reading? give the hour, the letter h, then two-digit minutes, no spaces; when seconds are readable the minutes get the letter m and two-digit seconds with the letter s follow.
2h56
